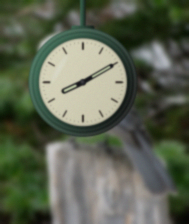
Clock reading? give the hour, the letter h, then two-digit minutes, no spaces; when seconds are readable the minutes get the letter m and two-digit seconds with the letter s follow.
8h10
